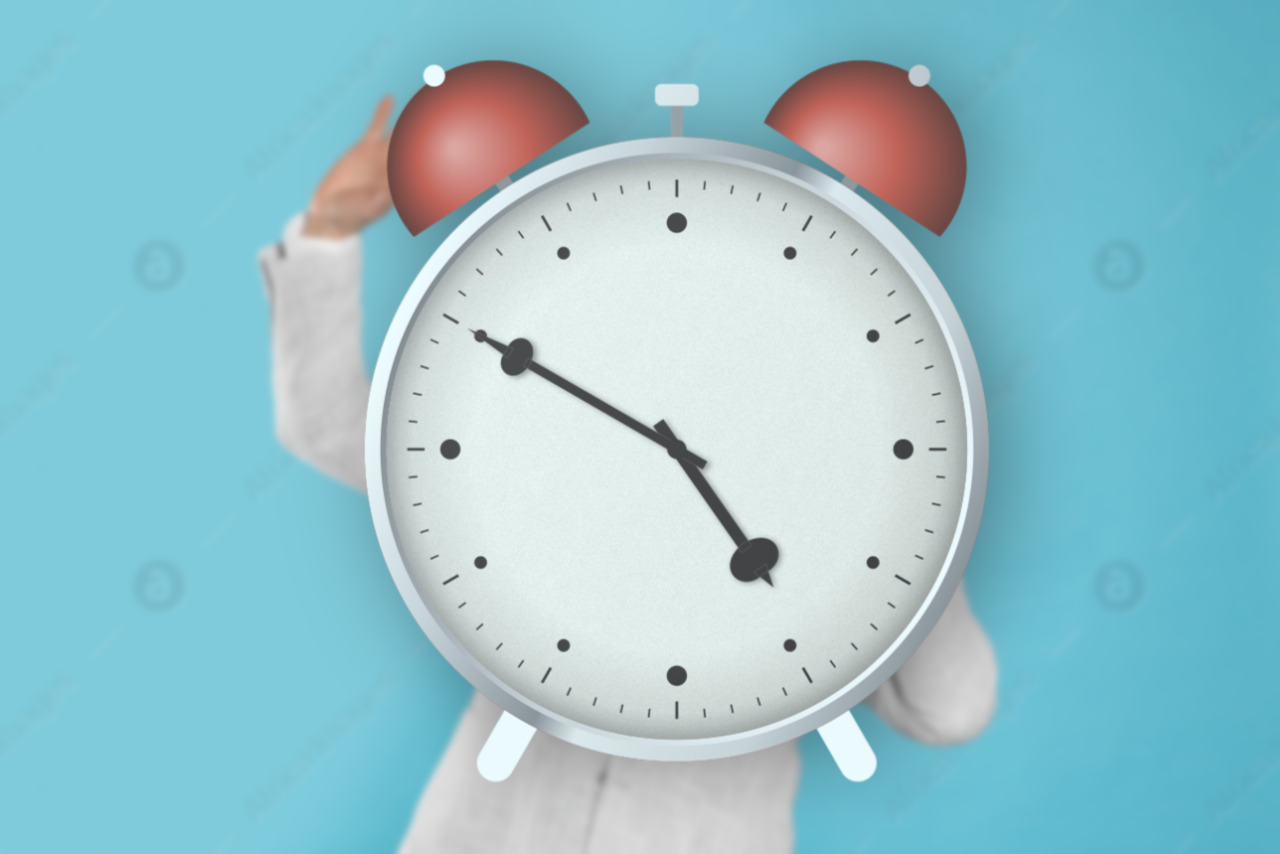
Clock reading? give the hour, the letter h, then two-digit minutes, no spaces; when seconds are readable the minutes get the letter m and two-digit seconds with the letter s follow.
4h50
